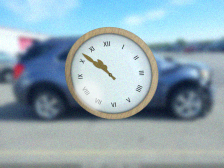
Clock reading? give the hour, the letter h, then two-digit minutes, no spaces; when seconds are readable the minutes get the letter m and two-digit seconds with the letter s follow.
10h52
